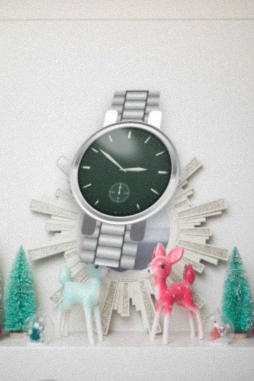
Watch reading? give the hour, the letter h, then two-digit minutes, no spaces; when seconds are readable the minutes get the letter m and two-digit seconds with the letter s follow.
2h51
